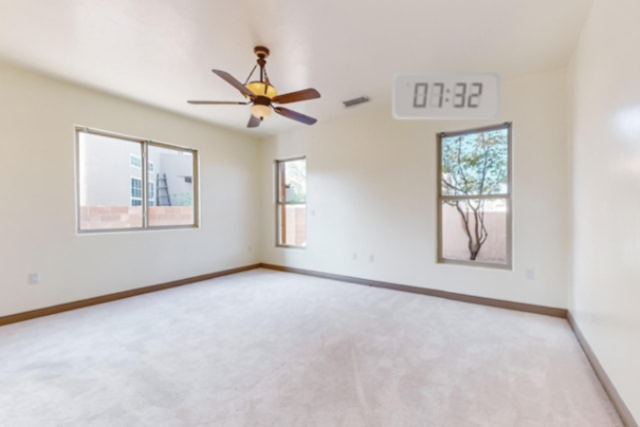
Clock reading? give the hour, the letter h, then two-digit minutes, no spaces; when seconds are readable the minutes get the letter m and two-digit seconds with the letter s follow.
7h32
